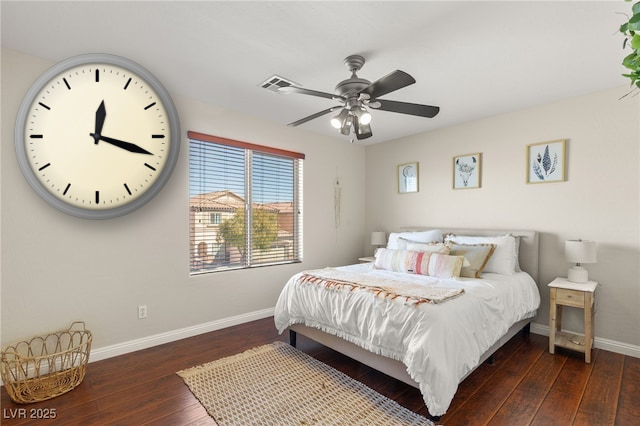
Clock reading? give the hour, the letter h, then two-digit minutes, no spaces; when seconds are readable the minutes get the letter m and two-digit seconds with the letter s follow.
12h18
